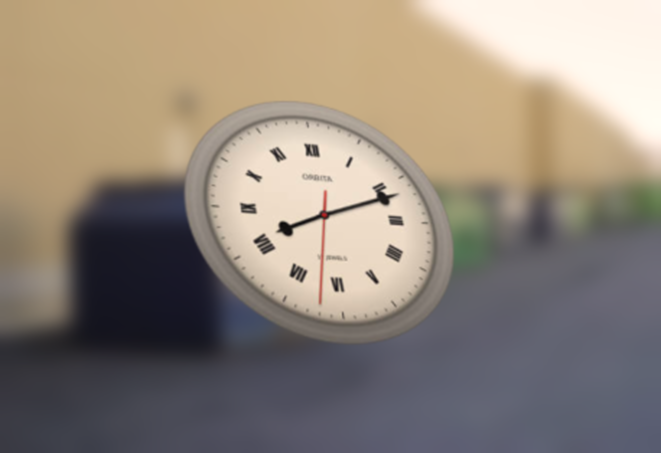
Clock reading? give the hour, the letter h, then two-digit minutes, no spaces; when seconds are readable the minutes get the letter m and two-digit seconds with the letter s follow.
8h11m32s
